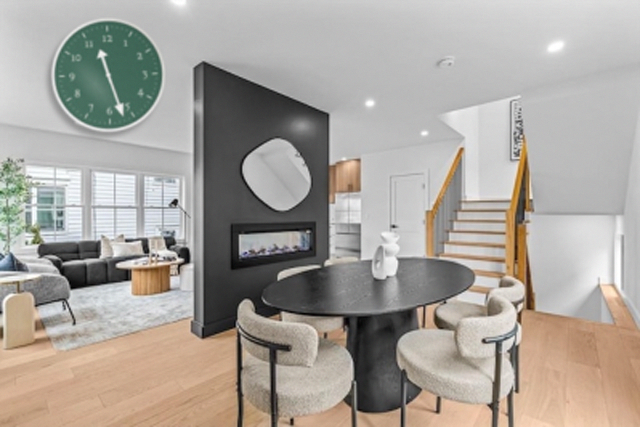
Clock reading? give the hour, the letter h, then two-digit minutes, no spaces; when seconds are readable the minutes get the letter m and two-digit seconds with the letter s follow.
11h27
